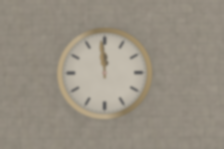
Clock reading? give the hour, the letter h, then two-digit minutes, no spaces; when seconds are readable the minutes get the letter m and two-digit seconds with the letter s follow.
11h59
